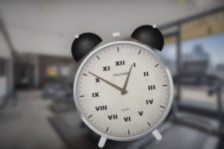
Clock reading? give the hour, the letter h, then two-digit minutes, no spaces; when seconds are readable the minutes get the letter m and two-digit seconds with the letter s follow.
12h51
